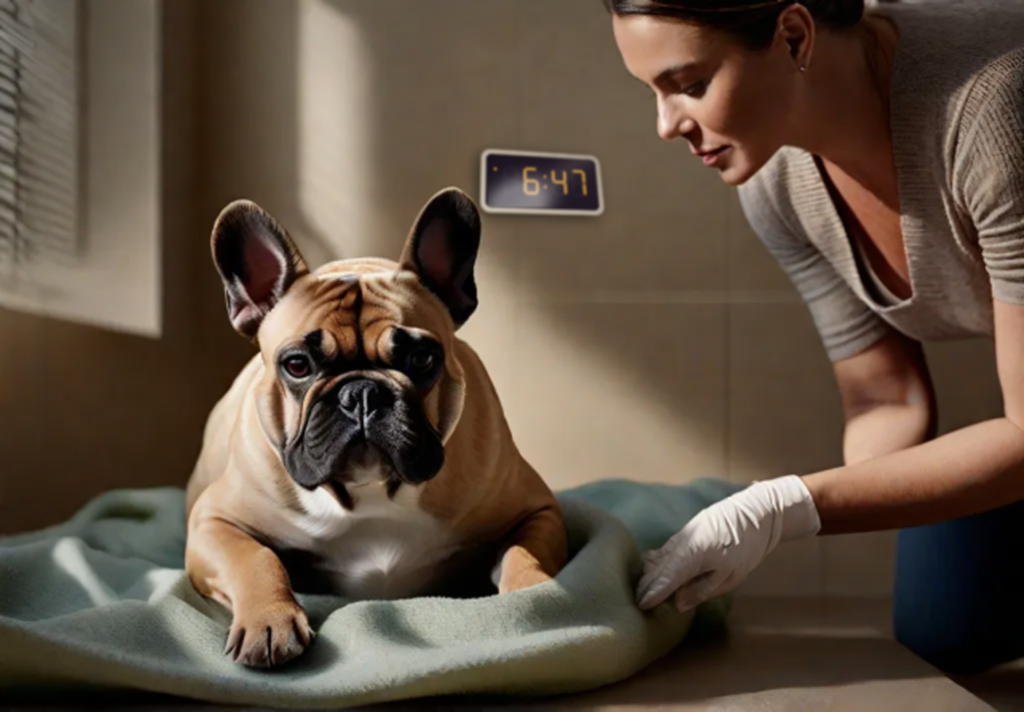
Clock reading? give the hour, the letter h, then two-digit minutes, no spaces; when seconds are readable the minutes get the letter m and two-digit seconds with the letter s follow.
6h47
